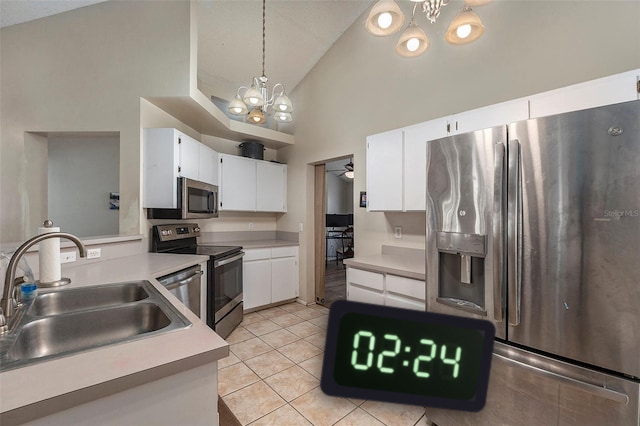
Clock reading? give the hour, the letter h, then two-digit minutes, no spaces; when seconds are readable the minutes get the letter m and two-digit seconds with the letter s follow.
2h24
